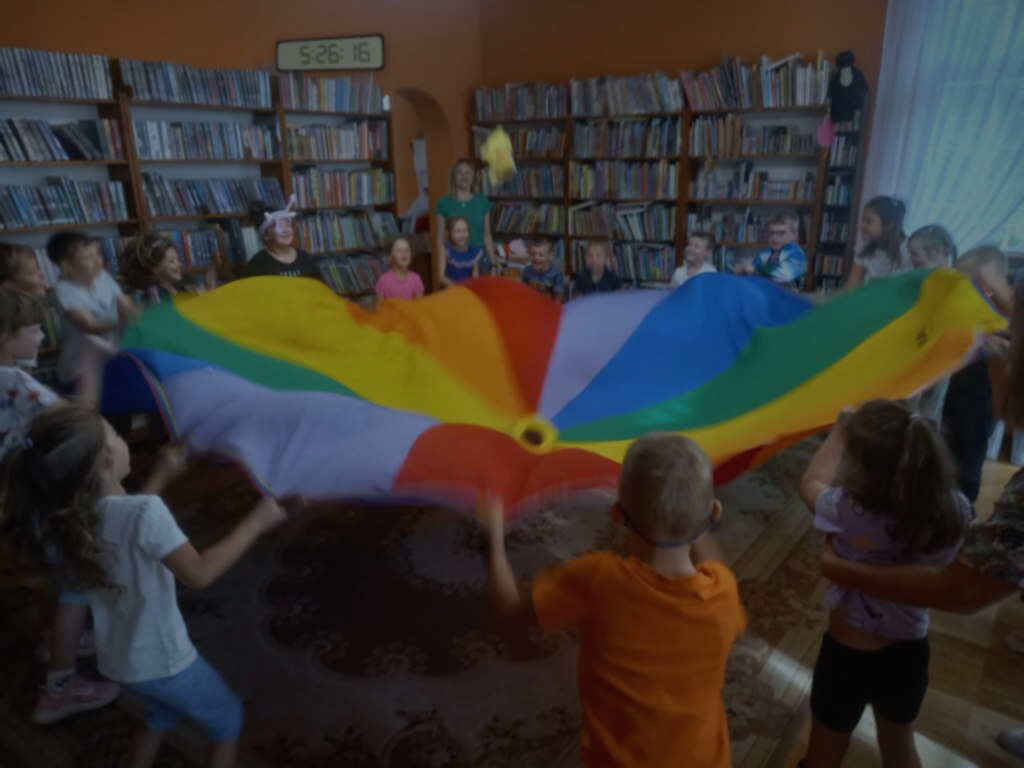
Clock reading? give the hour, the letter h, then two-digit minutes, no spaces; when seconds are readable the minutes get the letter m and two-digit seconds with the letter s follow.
5h26m16s
